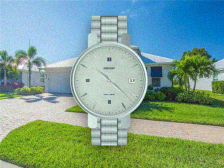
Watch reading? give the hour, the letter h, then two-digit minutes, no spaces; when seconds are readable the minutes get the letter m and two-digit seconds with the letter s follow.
10h22
